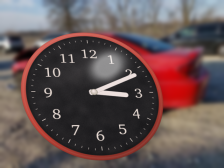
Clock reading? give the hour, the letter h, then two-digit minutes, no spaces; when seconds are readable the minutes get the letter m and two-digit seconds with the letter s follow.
3h11
